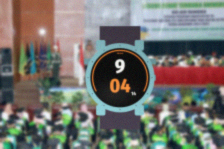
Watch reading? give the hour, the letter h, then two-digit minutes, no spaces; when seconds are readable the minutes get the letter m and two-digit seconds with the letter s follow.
9h04
